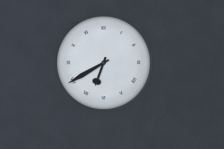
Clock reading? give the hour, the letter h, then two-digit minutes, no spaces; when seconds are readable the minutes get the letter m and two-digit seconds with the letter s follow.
6h40
